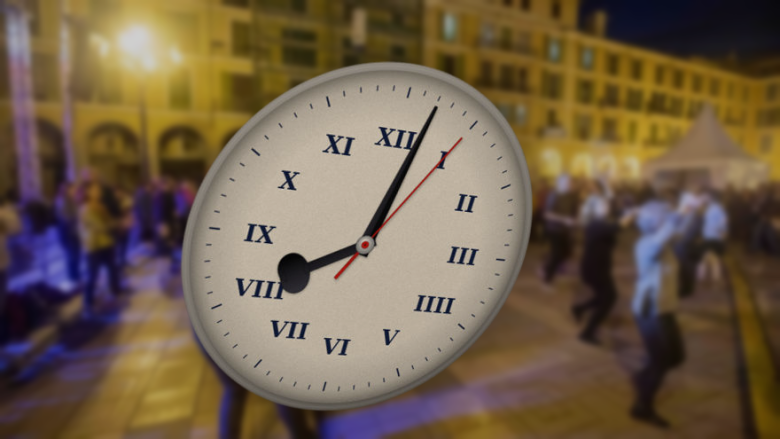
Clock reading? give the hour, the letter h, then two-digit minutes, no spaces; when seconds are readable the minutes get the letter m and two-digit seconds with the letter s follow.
8h02m05s
